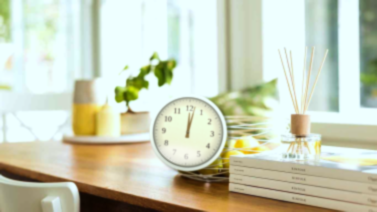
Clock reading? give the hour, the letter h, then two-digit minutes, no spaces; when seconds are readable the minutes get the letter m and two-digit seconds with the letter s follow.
12h02
